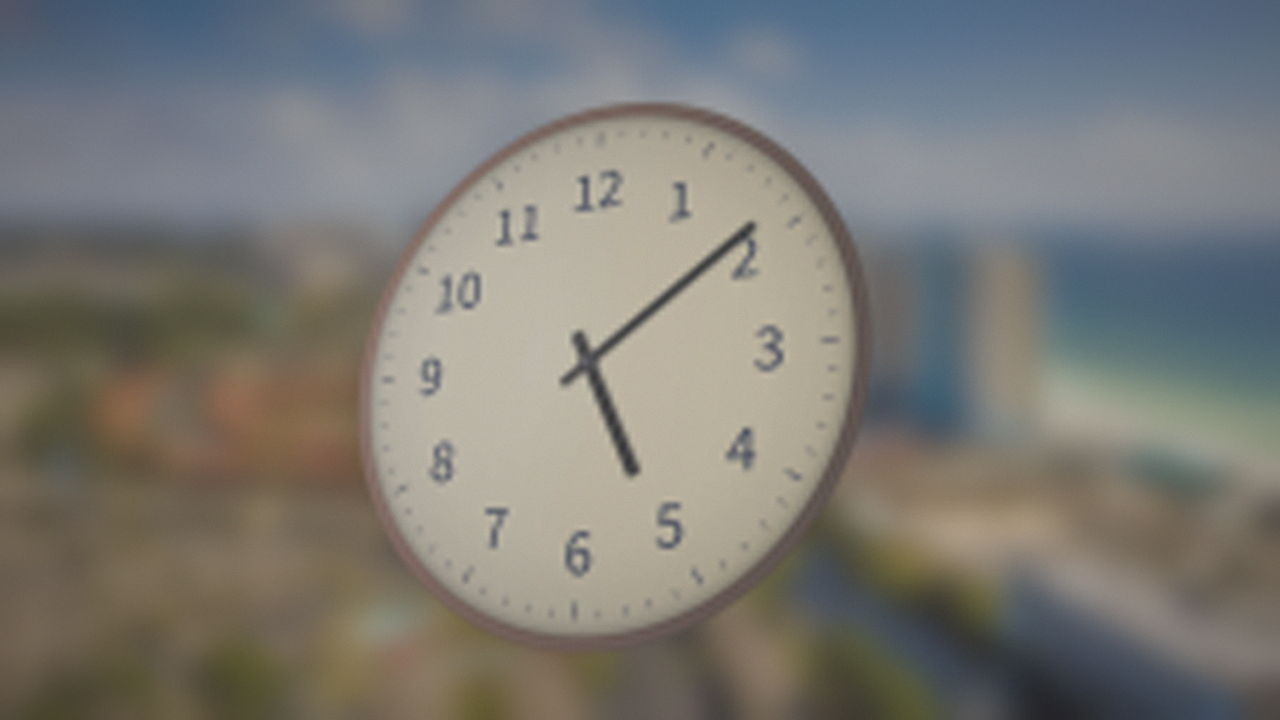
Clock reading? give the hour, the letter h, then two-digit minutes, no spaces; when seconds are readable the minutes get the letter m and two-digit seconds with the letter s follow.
5h09
